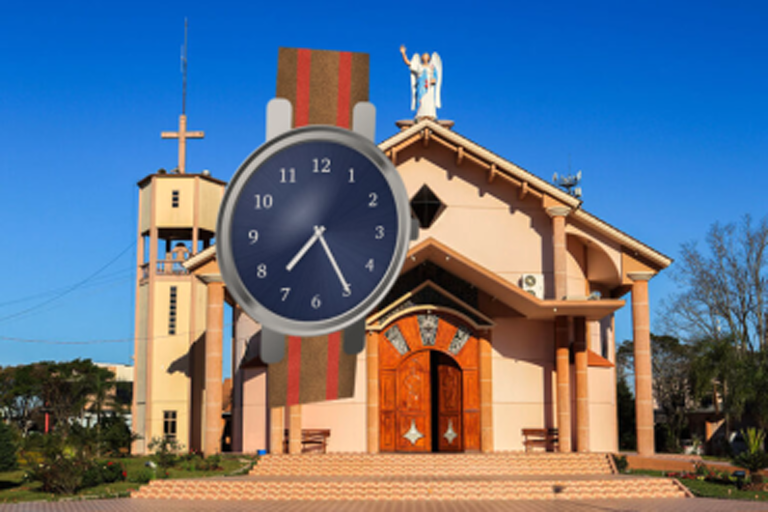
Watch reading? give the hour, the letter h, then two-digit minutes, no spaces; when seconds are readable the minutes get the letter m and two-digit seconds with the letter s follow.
7h25
